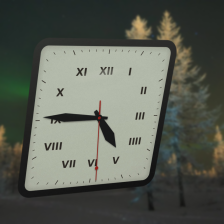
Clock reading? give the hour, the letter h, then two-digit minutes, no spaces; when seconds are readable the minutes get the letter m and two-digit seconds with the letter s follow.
4h45m29s
